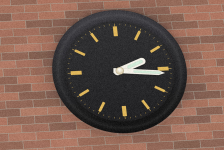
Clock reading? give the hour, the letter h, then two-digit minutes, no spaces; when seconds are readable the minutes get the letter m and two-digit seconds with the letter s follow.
2h16
